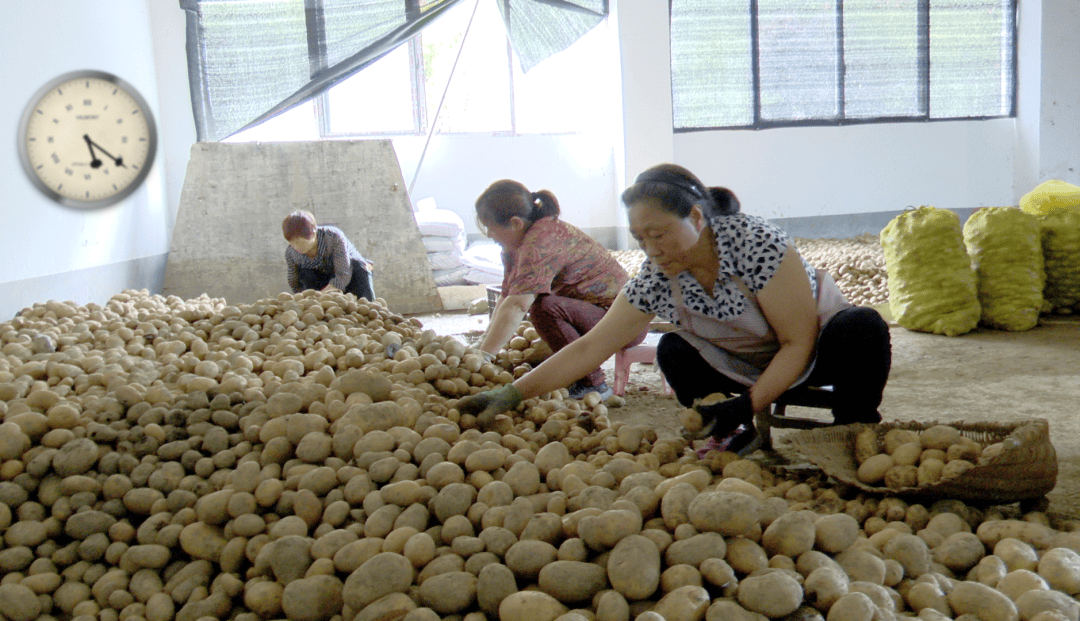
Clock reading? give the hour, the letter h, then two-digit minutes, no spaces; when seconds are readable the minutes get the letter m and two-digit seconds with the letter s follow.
5h21
